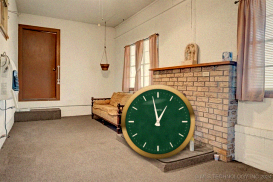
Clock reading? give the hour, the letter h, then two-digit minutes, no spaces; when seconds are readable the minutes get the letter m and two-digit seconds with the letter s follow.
12h58
